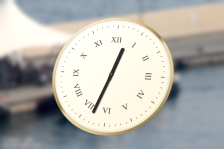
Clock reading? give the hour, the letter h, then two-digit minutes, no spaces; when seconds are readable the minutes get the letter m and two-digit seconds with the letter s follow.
12h33
